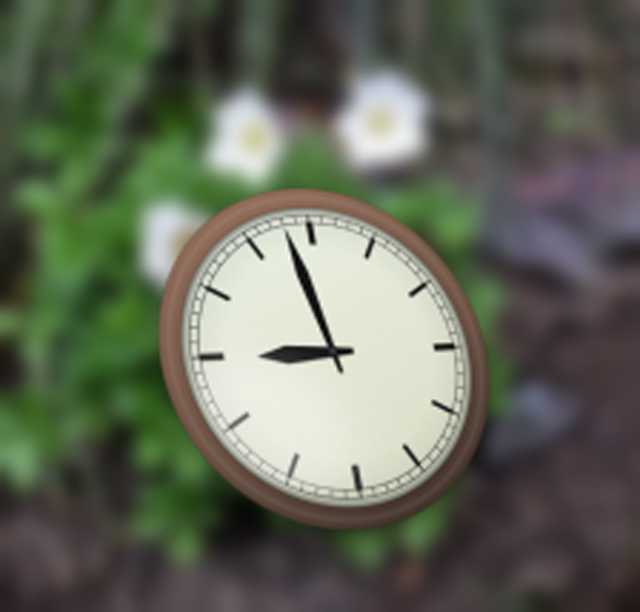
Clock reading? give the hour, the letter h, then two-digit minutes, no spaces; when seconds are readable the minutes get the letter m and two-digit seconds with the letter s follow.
8h58
